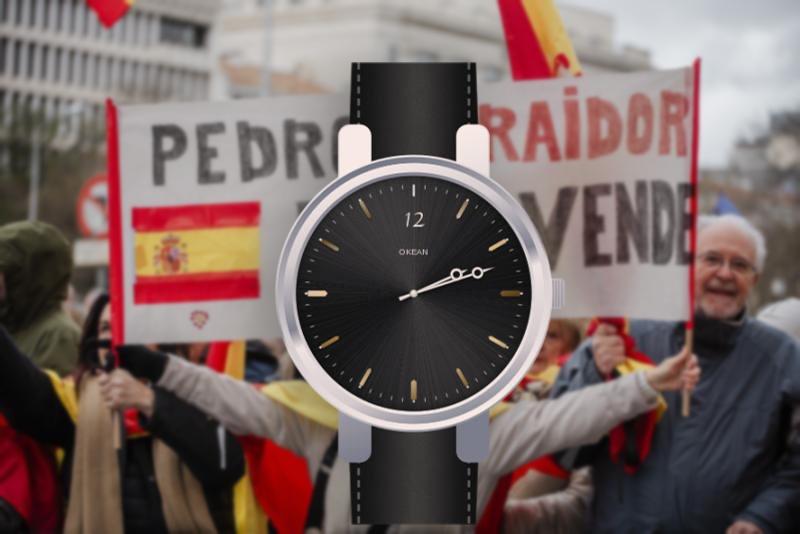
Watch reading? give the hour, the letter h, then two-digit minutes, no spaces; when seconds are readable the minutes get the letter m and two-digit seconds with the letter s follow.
2h12
